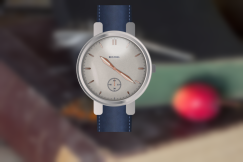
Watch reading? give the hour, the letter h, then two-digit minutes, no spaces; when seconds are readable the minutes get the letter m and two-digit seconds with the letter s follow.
10h21
